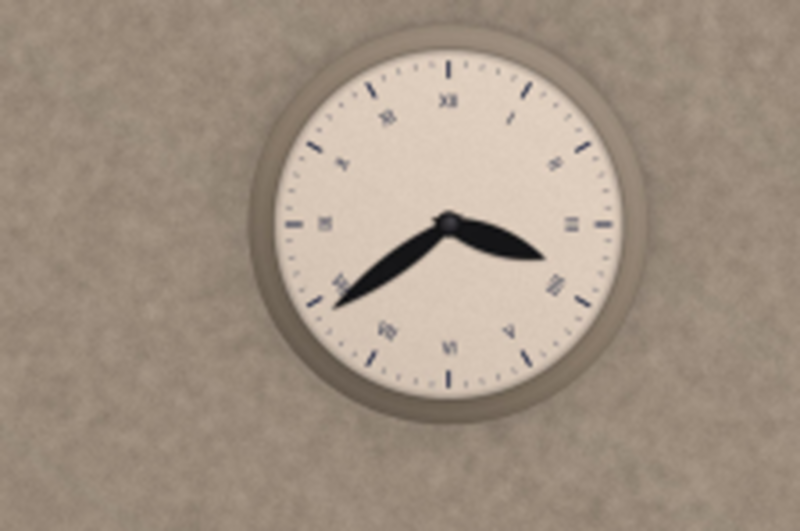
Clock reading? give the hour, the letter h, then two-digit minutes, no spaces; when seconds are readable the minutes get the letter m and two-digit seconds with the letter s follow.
3h39
